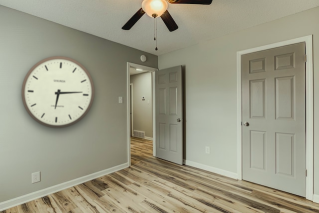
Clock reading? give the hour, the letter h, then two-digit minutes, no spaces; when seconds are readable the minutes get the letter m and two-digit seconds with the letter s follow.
6h14
